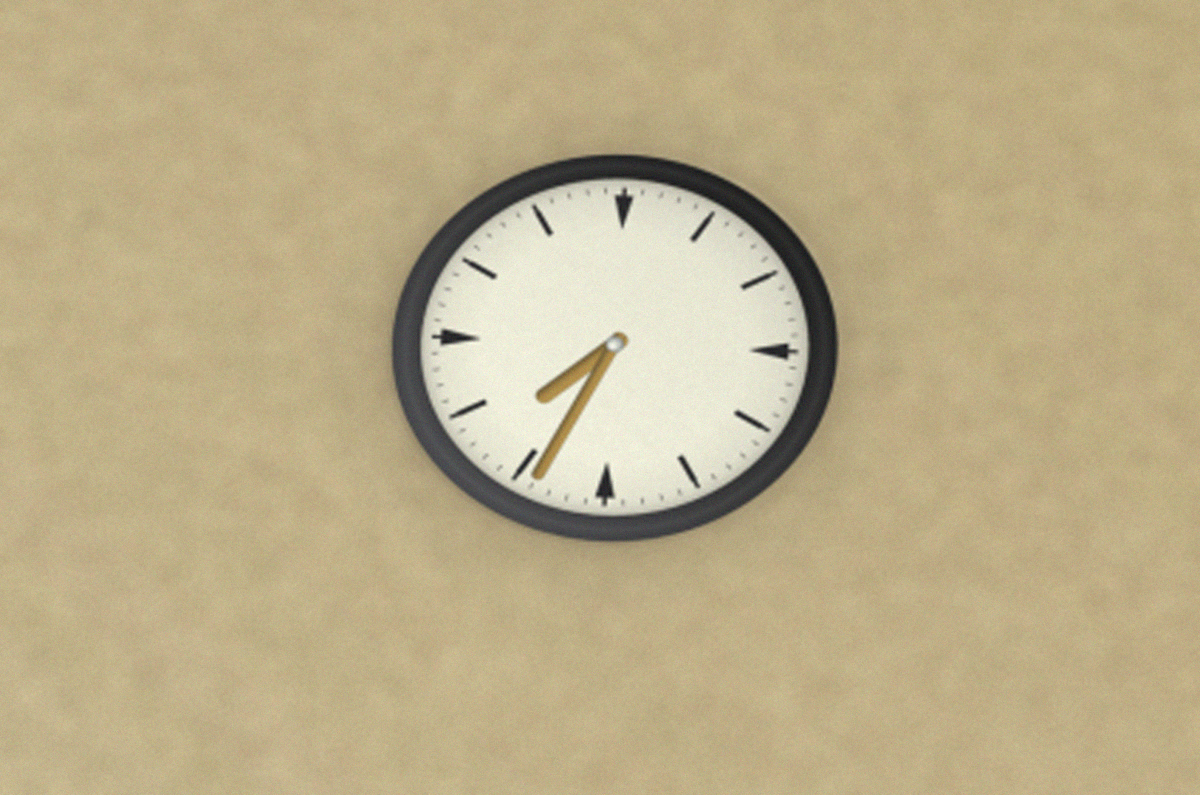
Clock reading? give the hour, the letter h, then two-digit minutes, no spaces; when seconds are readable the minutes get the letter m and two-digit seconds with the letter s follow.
7h34
